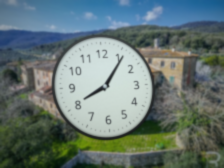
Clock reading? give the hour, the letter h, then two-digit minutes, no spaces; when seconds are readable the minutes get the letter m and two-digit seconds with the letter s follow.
8h06
